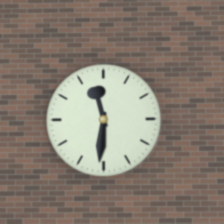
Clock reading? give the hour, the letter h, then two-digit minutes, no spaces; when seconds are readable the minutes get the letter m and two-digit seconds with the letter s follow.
11h31
